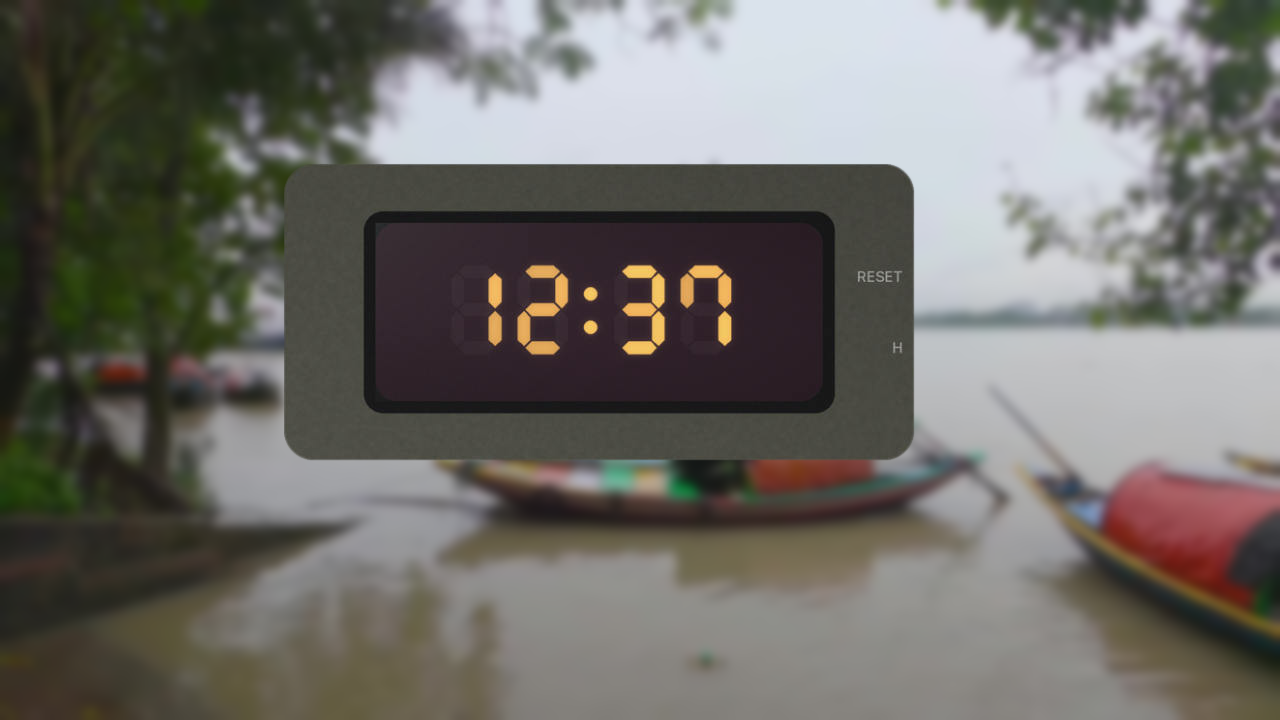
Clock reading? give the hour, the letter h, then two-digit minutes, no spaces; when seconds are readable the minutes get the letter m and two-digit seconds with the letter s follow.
12h37
